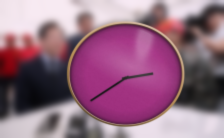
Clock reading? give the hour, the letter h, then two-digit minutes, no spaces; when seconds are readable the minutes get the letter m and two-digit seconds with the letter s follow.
2h39
